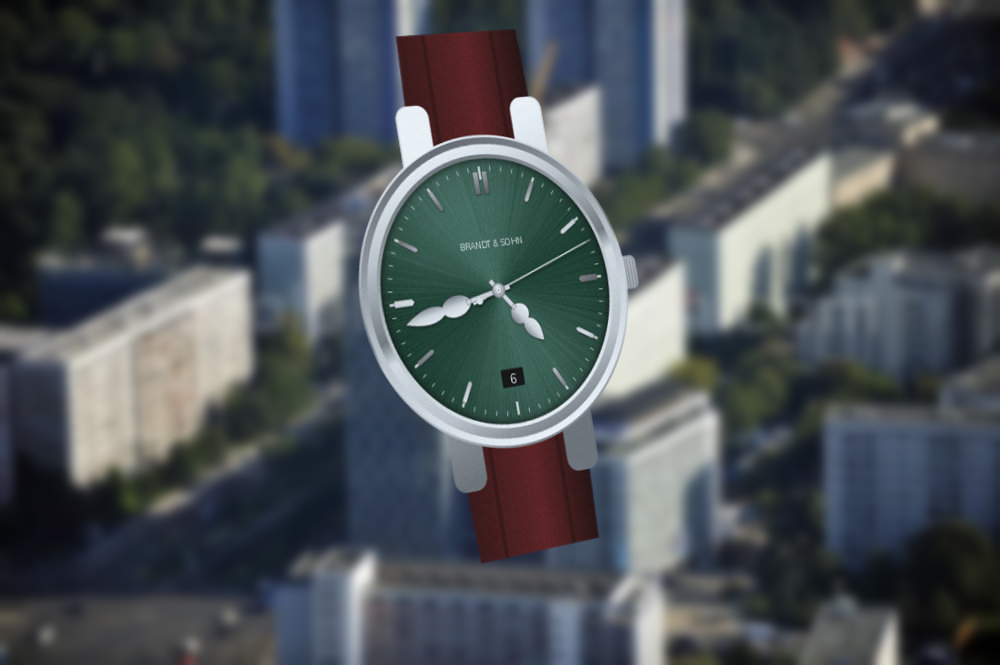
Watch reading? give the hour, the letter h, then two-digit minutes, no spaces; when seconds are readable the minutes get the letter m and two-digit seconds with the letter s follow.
4h43m12s
